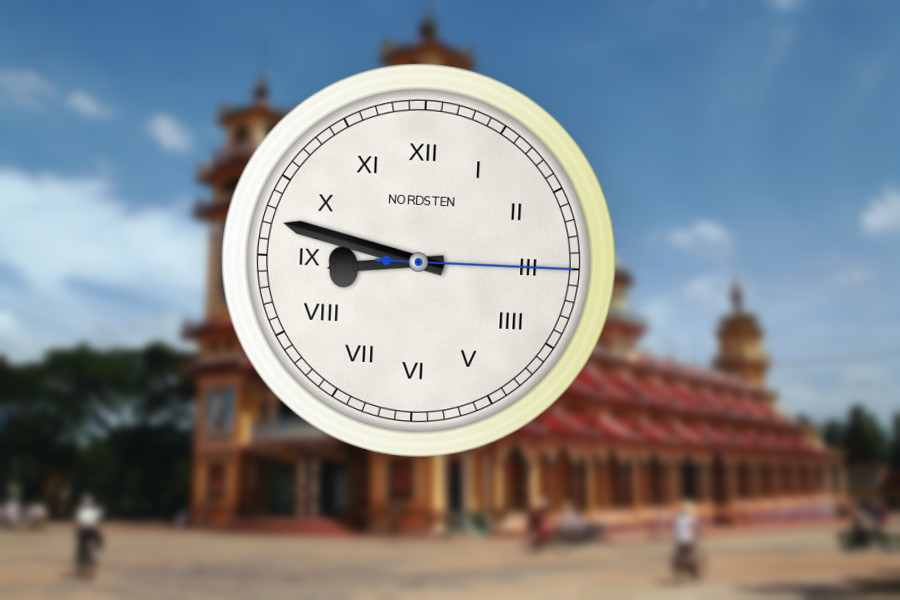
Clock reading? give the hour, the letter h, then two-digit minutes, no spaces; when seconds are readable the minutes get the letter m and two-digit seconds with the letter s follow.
8h47m15s
